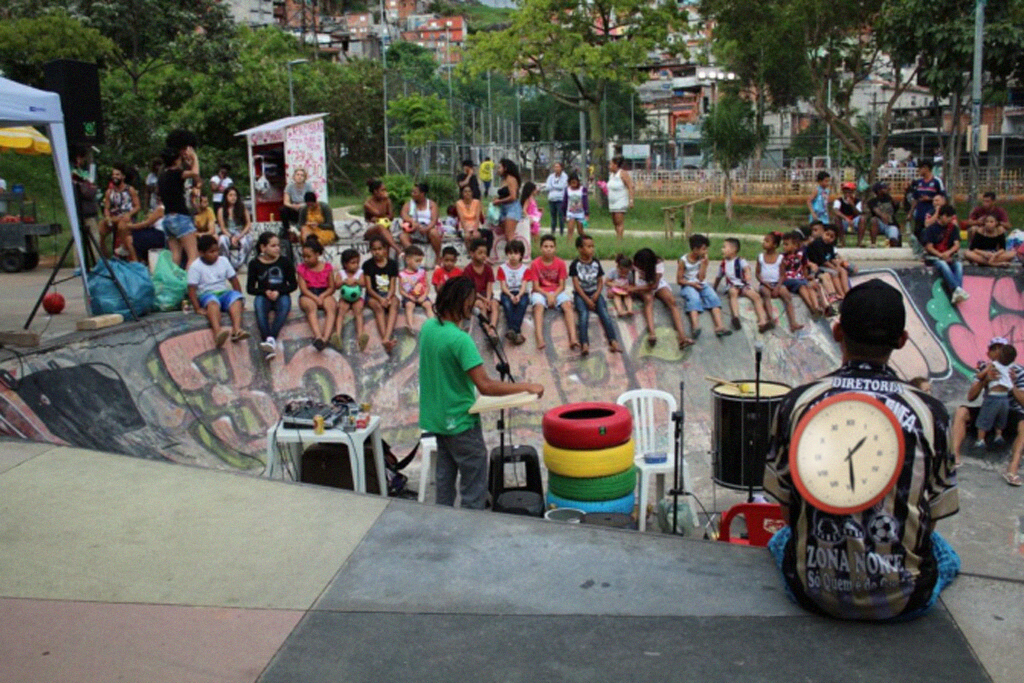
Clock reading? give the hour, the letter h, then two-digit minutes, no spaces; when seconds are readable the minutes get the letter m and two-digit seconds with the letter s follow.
1h29
